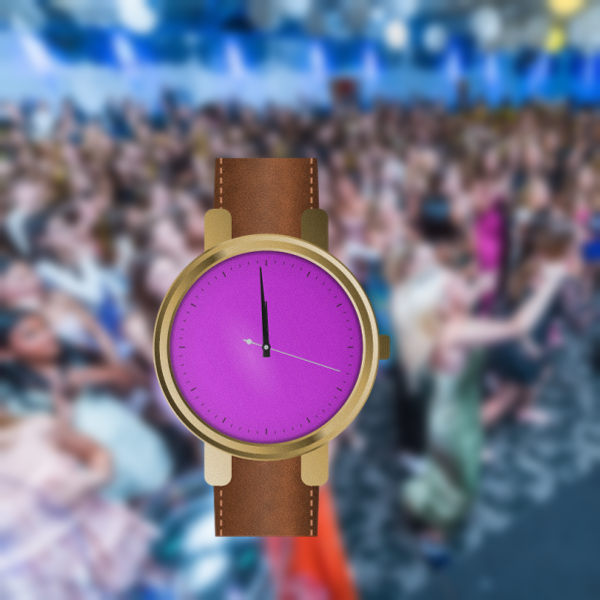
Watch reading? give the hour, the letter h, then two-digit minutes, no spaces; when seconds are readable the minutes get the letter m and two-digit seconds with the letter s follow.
11h59m18s
